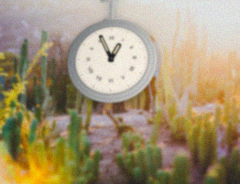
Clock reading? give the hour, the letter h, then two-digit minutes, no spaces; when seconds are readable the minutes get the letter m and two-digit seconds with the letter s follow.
12h56
